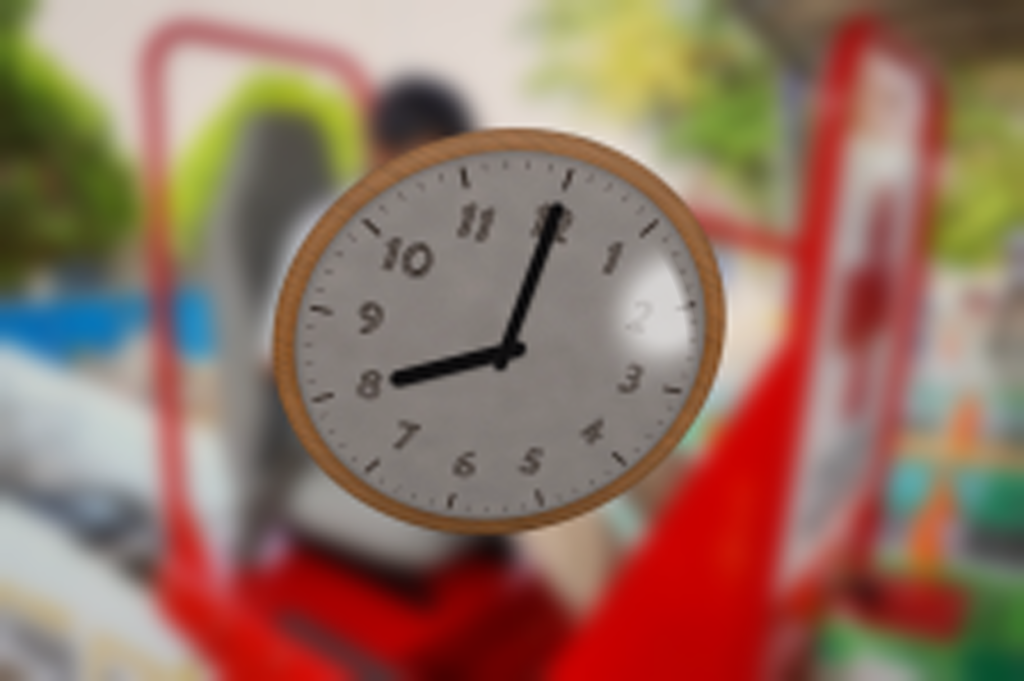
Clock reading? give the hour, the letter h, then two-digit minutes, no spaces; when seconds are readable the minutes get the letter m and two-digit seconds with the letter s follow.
8h00
